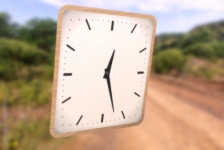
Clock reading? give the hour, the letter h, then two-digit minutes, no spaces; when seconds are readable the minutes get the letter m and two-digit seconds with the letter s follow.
12h27
